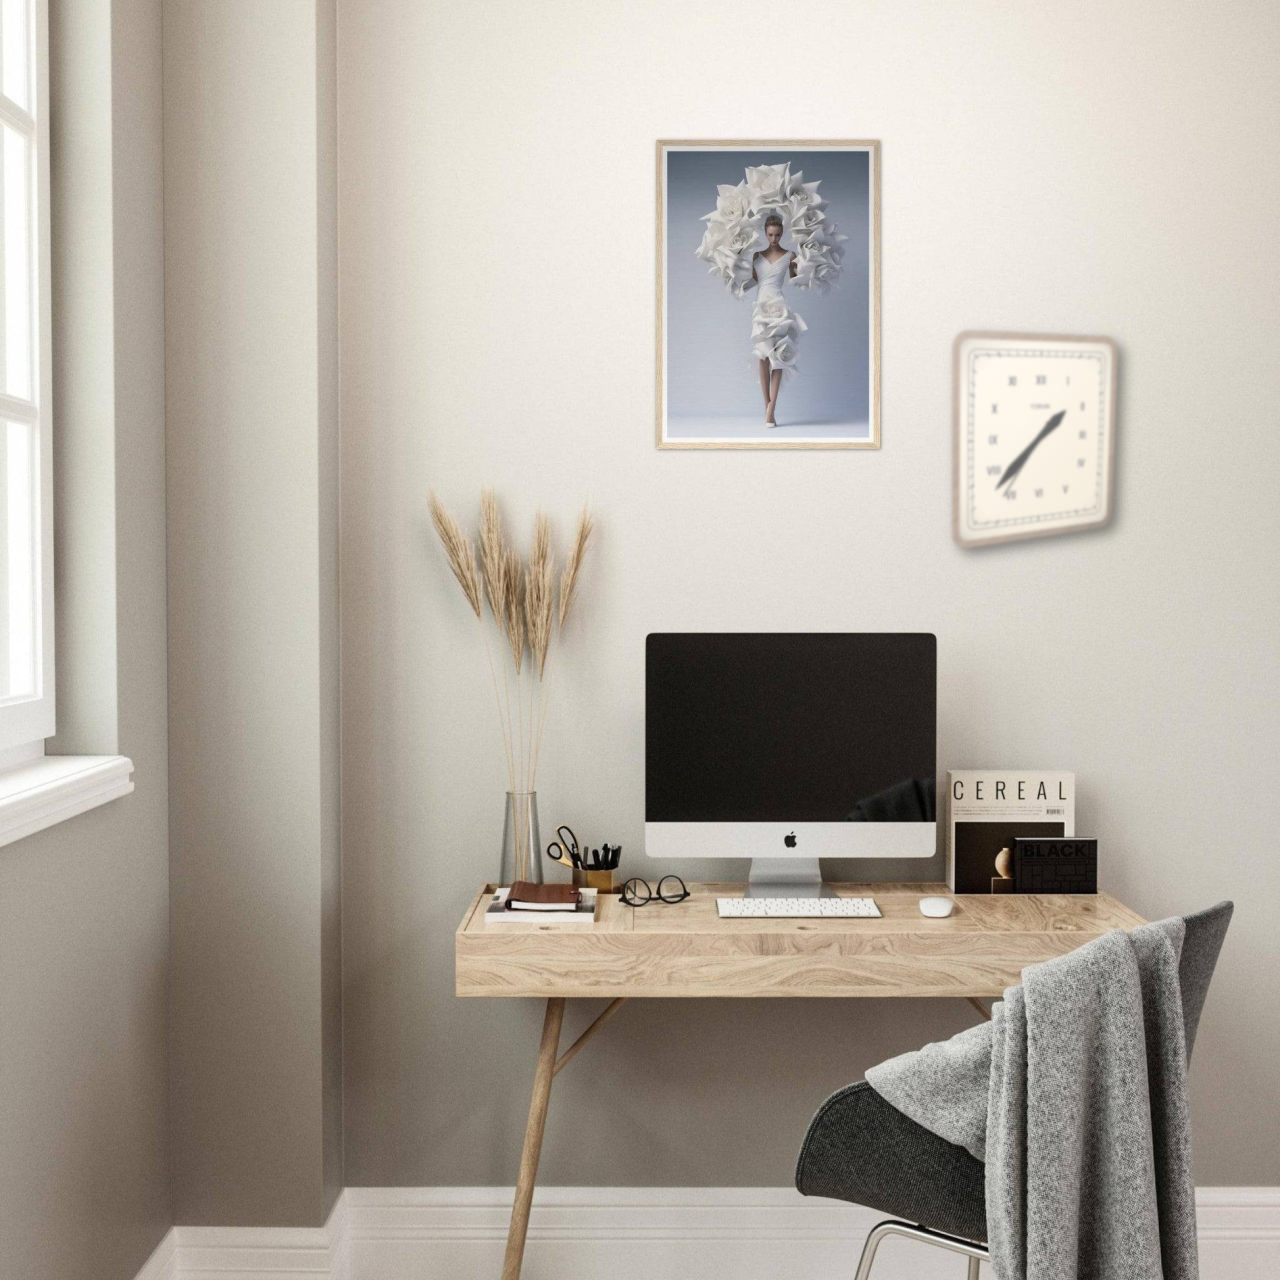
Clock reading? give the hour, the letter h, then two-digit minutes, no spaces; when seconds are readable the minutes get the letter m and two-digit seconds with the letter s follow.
1h37m36s
